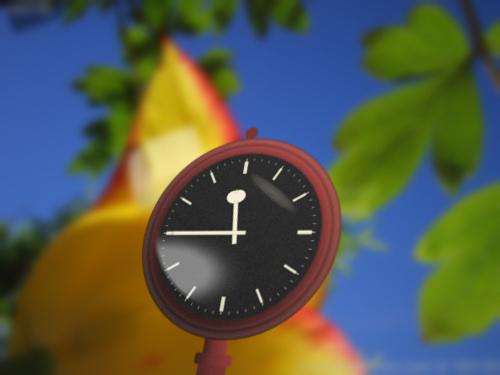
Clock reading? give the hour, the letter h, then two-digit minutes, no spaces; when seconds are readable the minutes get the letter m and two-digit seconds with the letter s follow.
11h45
